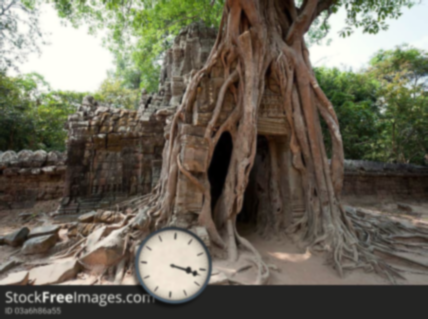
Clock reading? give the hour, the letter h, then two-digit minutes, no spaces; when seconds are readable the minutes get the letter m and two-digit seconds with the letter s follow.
3h17
